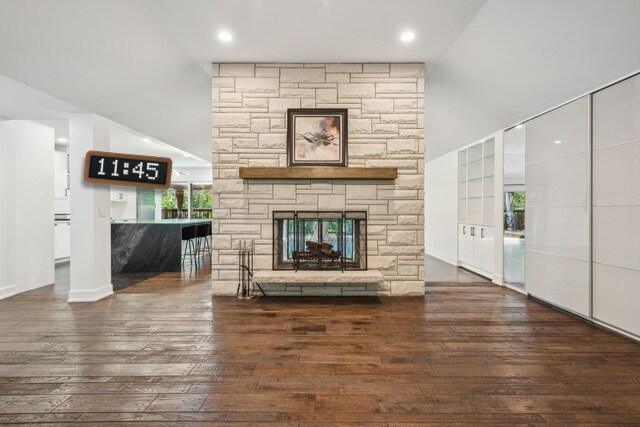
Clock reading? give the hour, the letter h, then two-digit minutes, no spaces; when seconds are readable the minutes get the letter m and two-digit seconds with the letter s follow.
11h45
